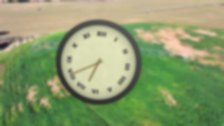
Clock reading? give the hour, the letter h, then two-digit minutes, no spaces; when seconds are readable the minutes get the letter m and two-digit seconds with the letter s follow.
6h40
